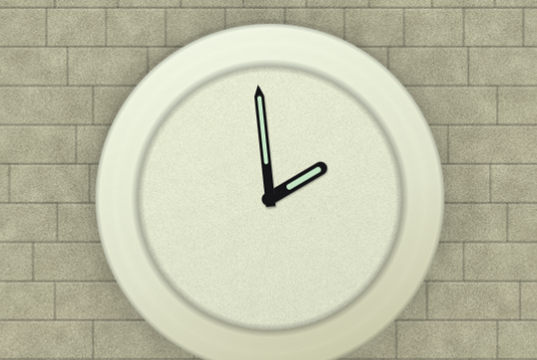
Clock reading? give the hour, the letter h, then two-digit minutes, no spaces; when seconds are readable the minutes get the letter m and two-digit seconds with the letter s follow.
1h59
